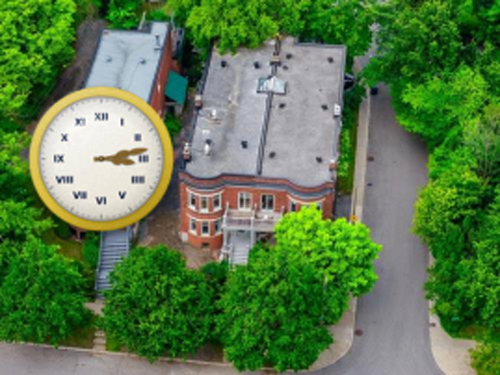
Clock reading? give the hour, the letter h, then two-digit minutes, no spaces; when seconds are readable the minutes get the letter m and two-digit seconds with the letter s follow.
3h13
